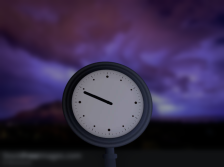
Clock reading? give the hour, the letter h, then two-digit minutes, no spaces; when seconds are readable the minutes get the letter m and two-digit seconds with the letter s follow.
9h49
